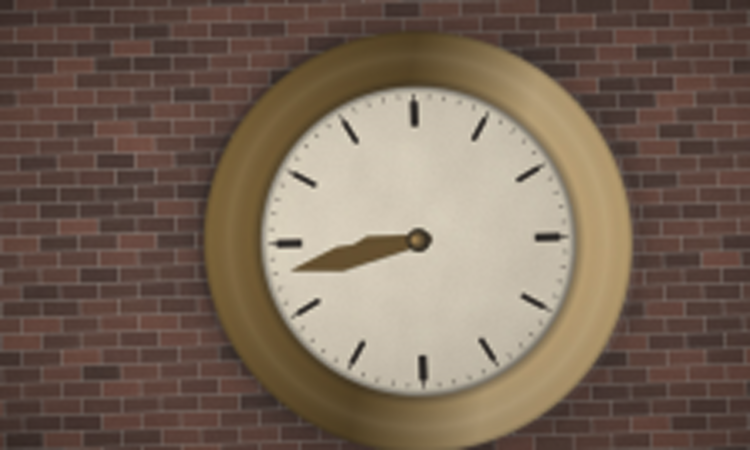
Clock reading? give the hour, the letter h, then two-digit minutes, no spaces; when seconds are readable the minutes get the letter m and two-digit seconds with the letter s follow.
8h43
